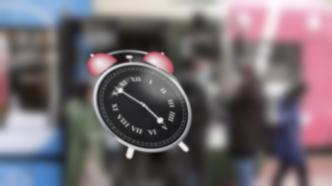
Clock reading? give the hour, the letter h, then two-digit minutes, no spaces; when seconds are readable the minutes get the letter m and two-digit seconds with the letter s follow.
4h52
